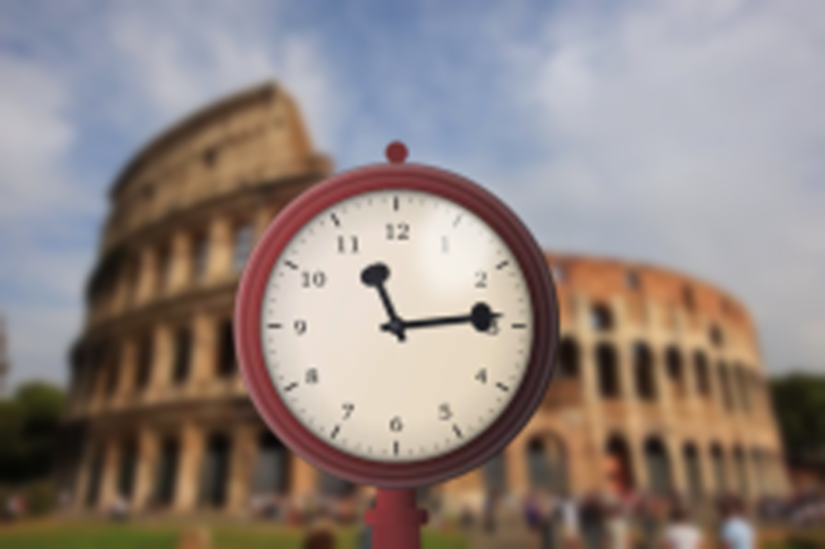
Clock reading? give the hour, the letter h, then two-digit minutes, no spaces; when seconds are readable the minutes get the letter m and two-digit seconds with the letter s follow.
11h14
